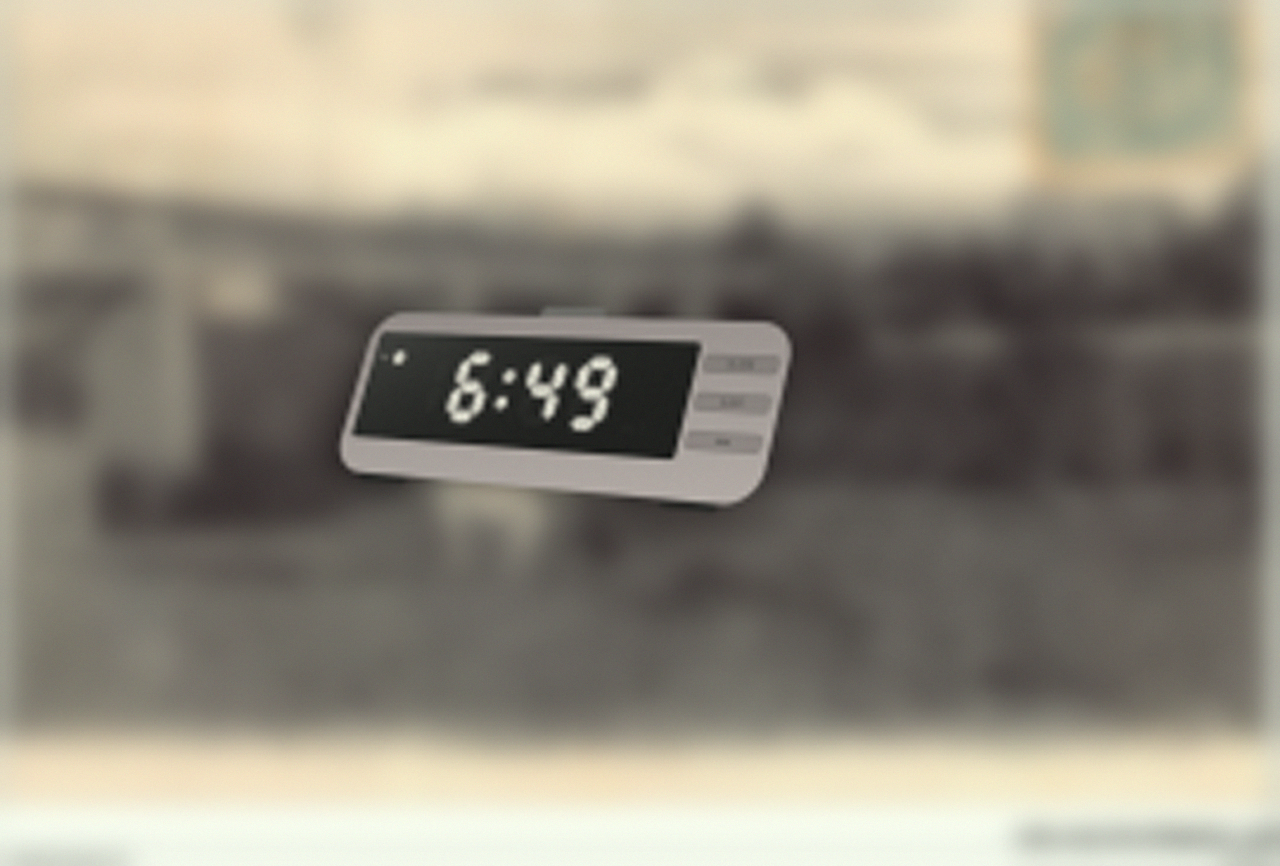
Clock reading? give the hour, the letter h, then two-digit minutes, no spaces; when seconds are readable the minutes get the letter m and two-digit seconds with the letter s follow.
6h49
